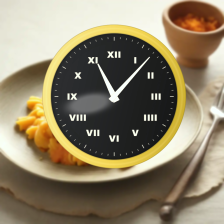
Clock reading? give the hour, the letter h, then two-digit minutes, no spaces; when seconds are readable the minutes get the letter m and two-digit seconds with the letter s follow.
11h07
